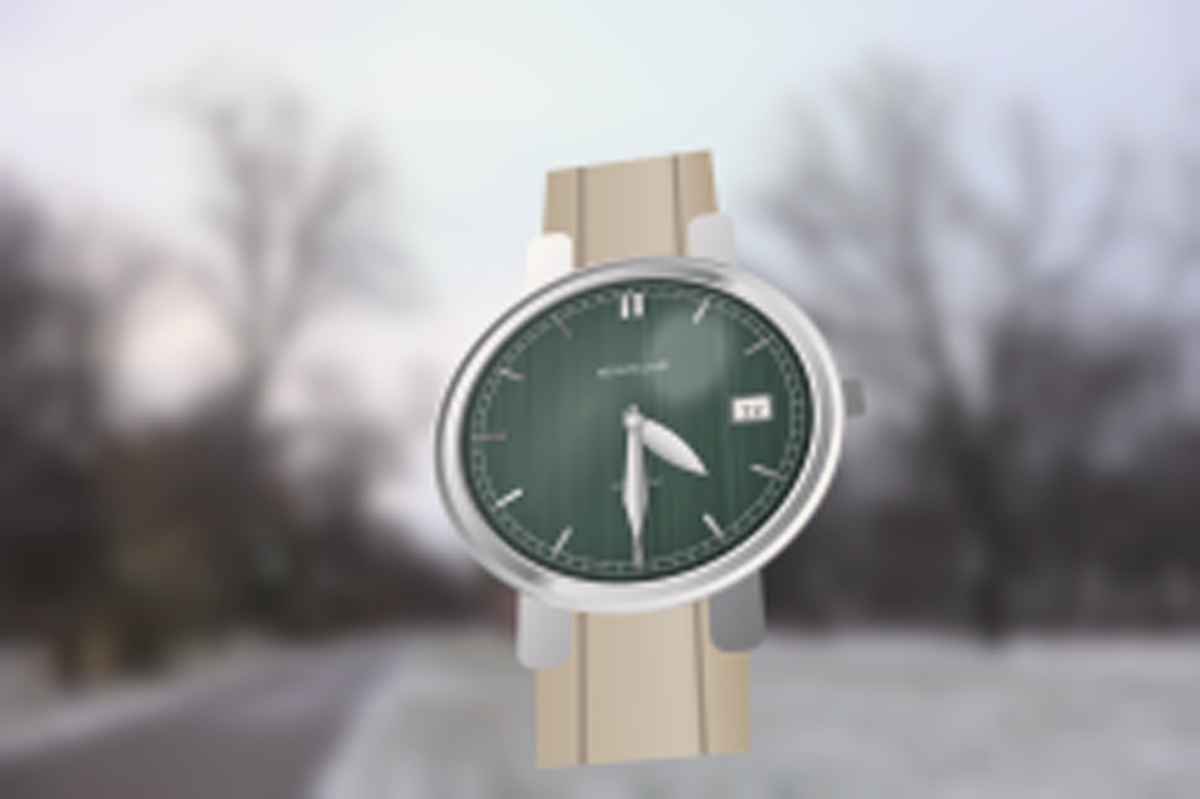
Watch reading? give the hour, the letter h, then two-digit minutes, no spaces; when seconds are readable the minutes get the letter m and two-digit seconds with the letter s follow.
4h30
